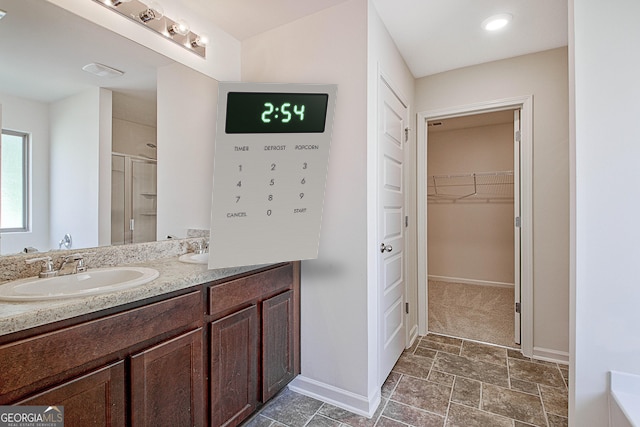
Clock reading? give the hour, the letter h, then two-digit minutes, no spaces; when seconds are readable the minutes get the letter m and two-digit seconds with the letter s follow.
2h54
